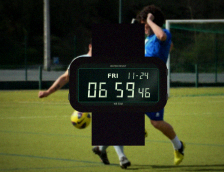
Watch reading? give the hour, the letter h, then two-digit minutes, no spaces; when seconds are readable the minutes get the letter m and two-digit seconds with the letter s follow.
6h59m46s
